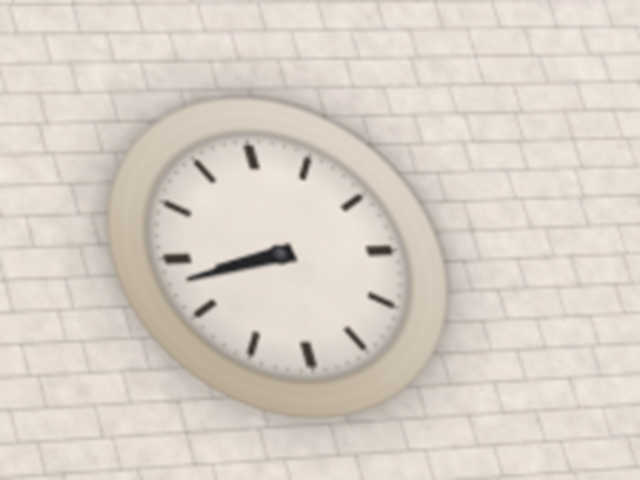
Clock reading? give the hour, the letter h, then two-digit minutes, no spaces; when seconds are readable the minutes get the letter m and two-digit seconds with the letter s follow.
8h43
